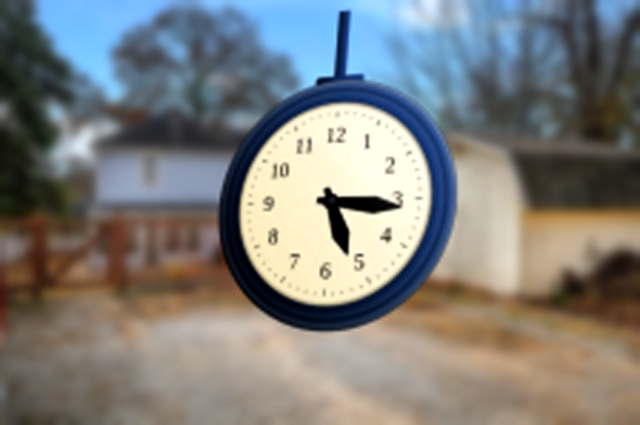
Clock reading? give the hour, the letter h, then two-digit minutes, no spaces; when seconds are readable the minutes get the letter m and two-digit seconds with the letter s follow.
5h16
